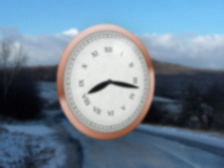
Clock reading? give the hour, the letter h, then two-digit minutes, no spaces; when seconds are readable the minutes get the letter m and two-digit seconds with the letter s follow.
8h17
